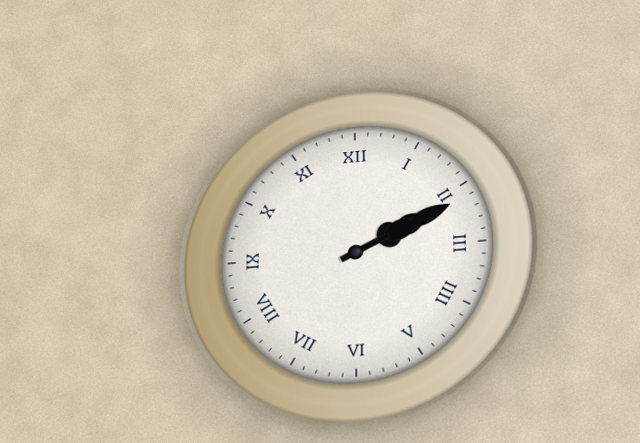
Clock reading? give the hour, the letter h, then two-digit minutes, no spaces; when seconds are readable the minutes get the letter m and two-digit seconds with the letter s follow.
2h11
